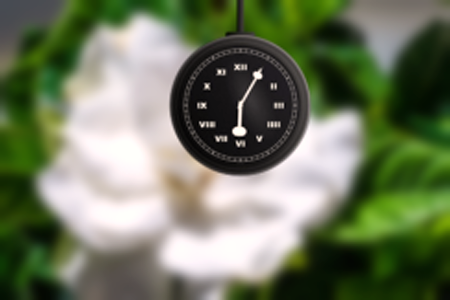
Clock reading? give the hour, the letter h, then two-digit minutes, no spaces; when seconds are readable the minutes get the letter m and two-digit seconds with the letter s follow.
6h05
